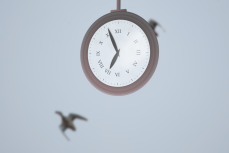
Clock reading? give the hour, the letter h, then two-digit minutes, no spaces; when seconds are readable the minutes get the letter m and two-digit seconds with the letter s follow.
6h56
